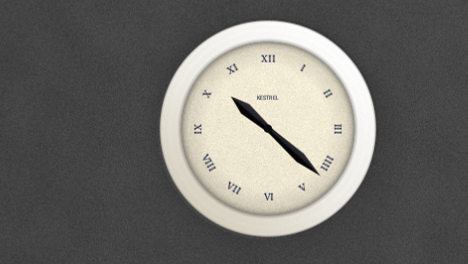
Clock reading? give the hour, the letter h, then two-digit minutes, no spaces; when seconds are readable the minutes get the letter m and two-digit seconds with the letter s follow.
10h22
